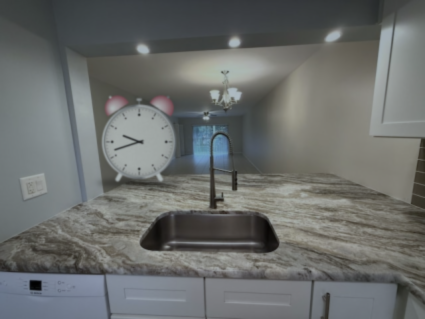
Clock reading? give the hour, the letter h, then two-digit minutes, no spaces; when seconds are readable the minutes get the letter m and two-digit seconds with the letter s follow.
9h42
